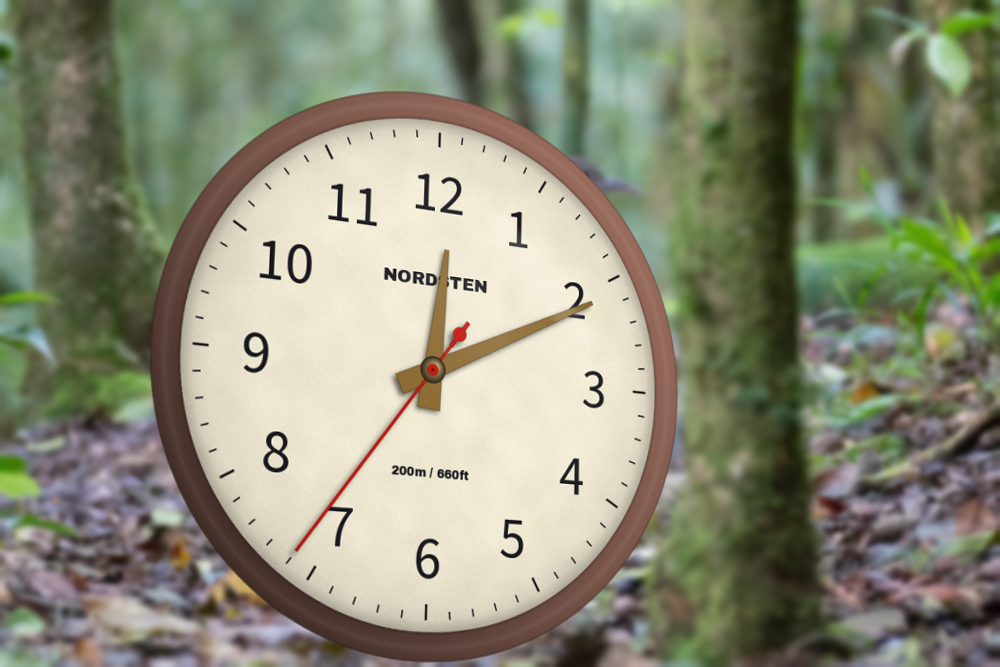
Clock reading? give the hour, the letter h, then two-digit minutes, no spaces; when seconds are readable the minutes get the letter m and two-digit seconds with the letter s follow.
12h10m36s
